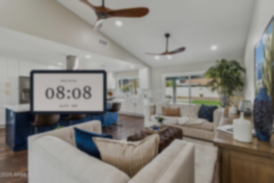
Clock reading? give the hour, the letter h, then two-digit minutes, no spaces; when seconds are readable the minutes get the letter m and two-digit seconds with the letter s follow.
8h08
